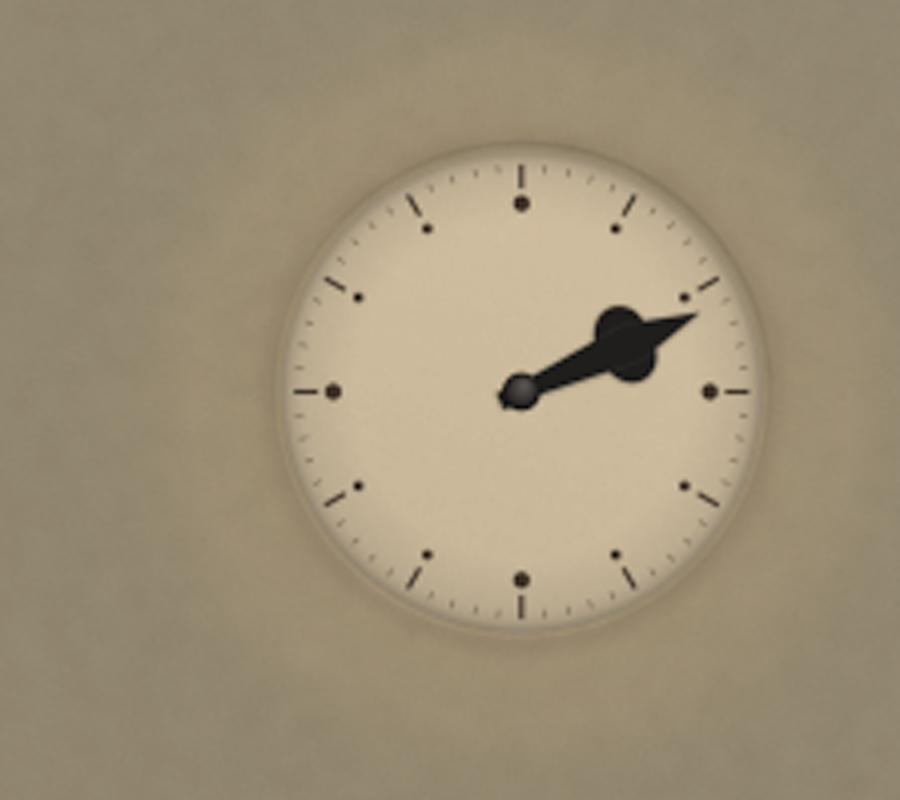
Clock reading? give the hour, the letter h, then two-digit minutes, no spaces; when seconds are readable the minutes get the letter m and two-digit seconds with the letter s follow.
2h11
